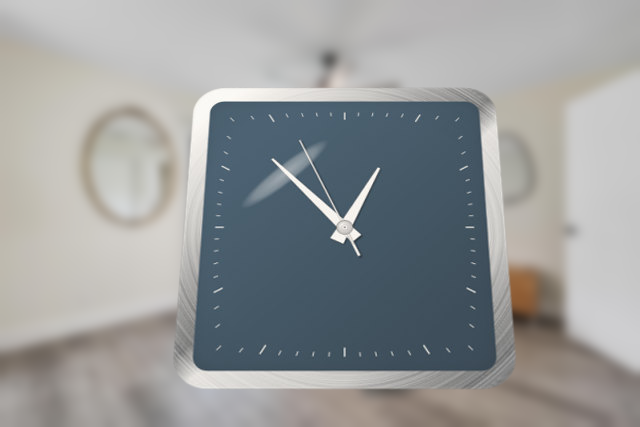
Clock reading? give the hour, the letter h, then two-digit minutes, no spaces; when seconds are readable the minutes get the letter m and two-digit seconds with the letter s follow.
12h52m56s
